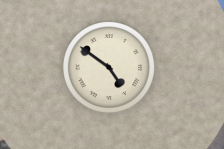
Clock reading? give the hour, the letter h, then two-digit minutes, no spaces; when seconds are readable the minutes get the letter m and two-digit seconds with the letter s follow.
4h51
